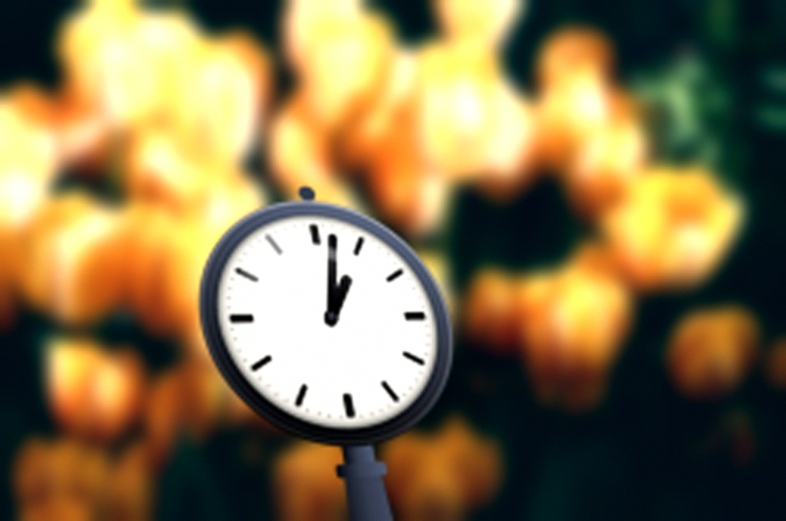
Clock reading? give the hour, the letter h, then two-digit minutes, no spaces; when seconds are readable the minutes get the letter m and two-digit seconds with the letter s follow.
1h02
